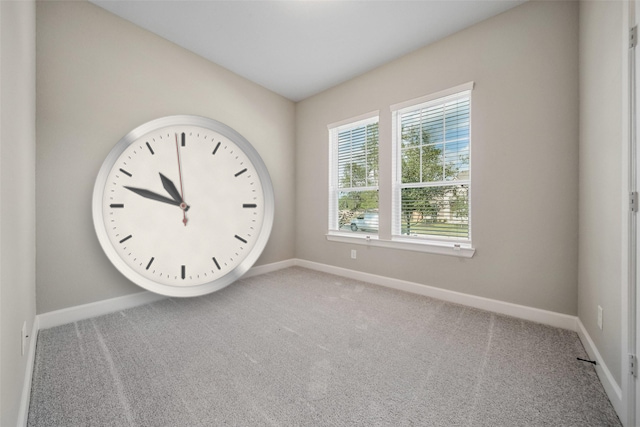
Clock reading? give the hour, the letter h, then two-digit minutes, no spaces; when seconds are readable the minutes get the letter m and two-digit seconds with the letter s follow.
10h47m59s
